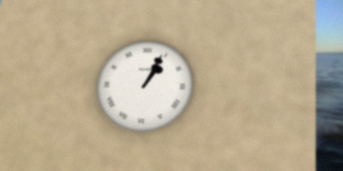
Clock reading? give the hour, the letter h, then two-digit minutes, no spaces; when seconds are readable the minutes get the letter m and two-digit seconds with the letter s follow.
1h04
